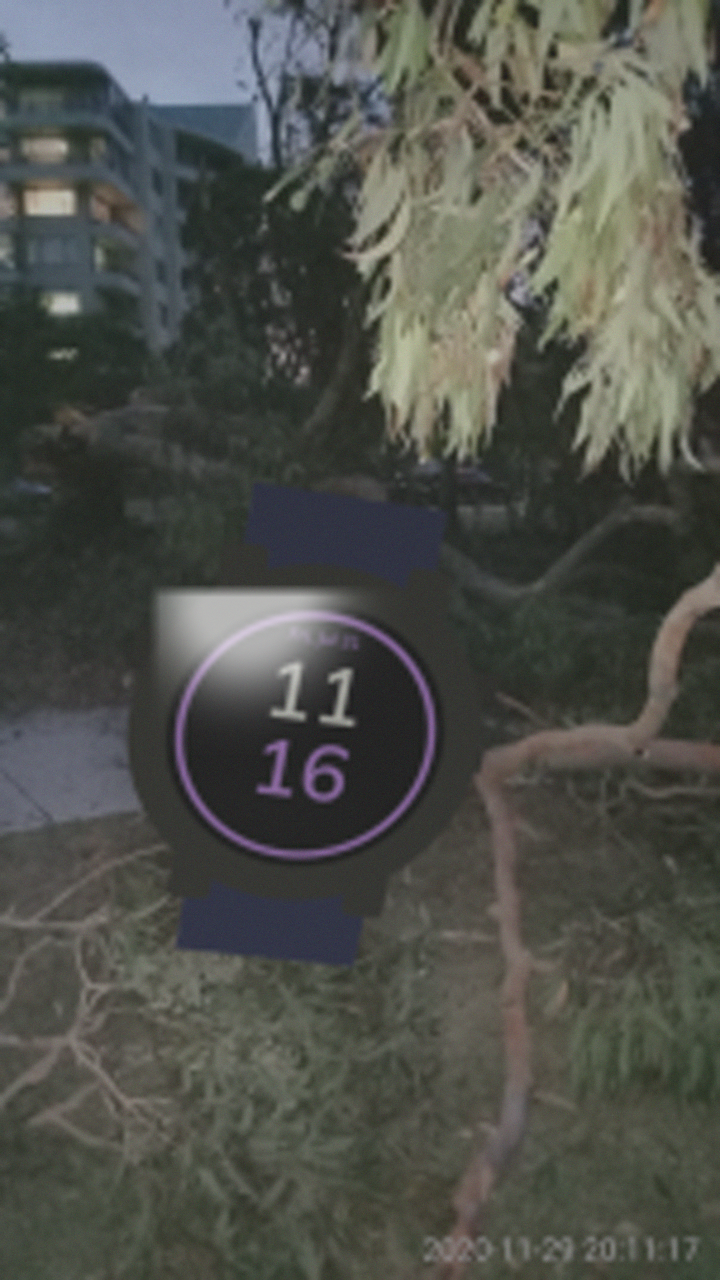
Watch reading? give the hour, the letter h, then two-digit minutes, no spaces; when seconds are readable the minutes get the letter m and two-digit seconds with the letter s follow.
11h16
